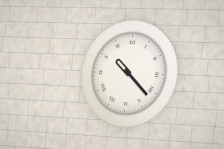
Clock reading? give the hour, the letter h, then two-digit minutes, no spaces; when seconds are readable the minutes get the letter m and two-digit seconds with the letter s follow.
10h22
